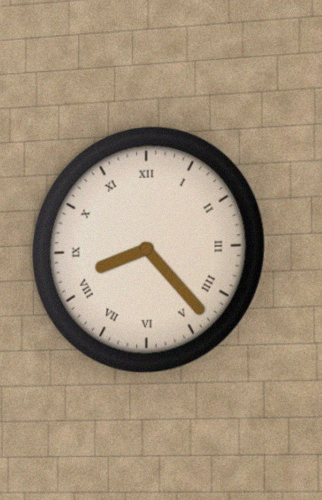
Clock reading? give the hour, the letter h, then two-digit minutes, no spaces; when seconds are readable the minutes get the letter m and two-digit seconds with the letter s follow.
8h23
